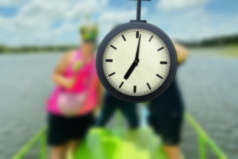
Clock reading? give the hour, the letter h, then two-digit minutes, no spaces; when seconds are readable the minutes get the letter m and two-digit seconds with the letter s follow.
7h01
